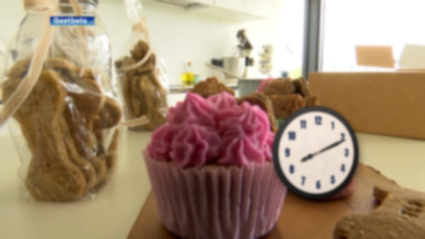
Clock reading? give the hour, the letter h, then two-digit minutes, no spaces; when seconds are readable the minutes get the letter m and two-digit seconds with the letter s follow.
8h11
